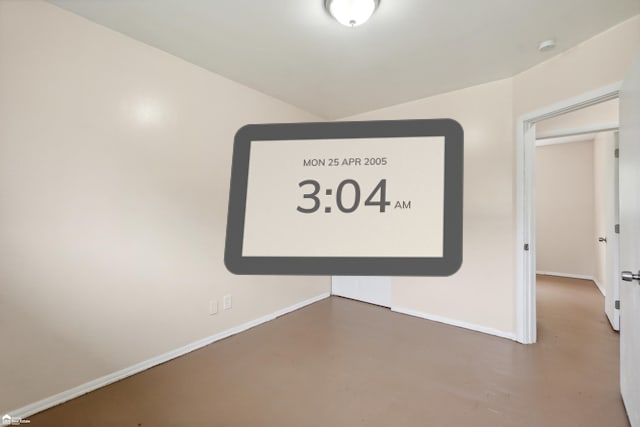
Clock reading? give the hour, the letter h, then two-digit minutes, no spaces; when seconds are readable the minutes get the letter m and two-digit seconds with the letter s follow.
3h04
